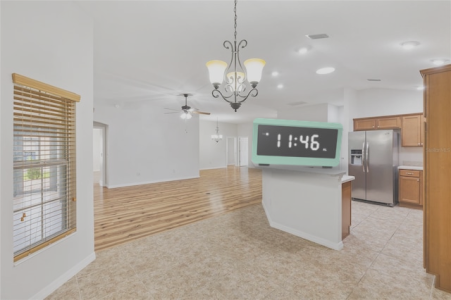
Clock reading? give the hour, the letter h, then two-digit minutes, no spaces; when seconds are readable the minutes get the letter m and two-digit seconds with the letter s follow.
11h46
